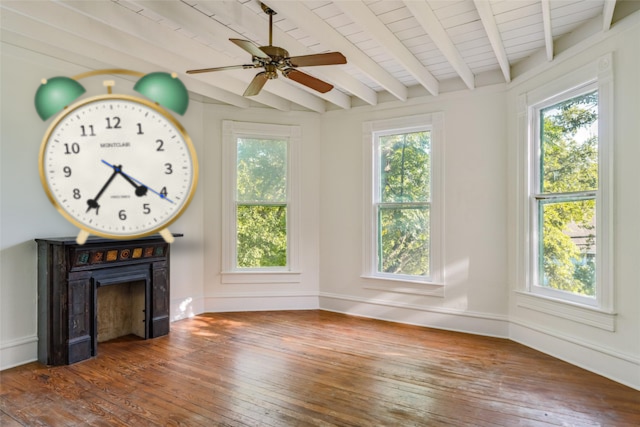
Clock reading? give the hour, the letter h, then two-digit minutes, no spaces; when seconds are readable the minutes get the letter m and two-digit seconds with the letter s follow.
4h36m21s
